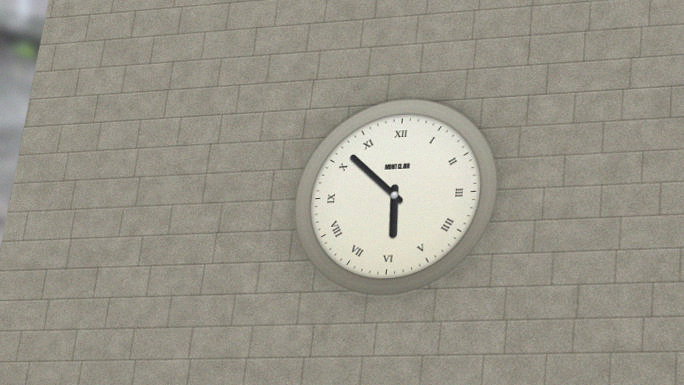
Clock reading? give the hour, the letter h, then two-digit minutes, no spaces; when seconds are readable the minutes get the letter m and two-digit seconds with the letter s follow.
5h52
